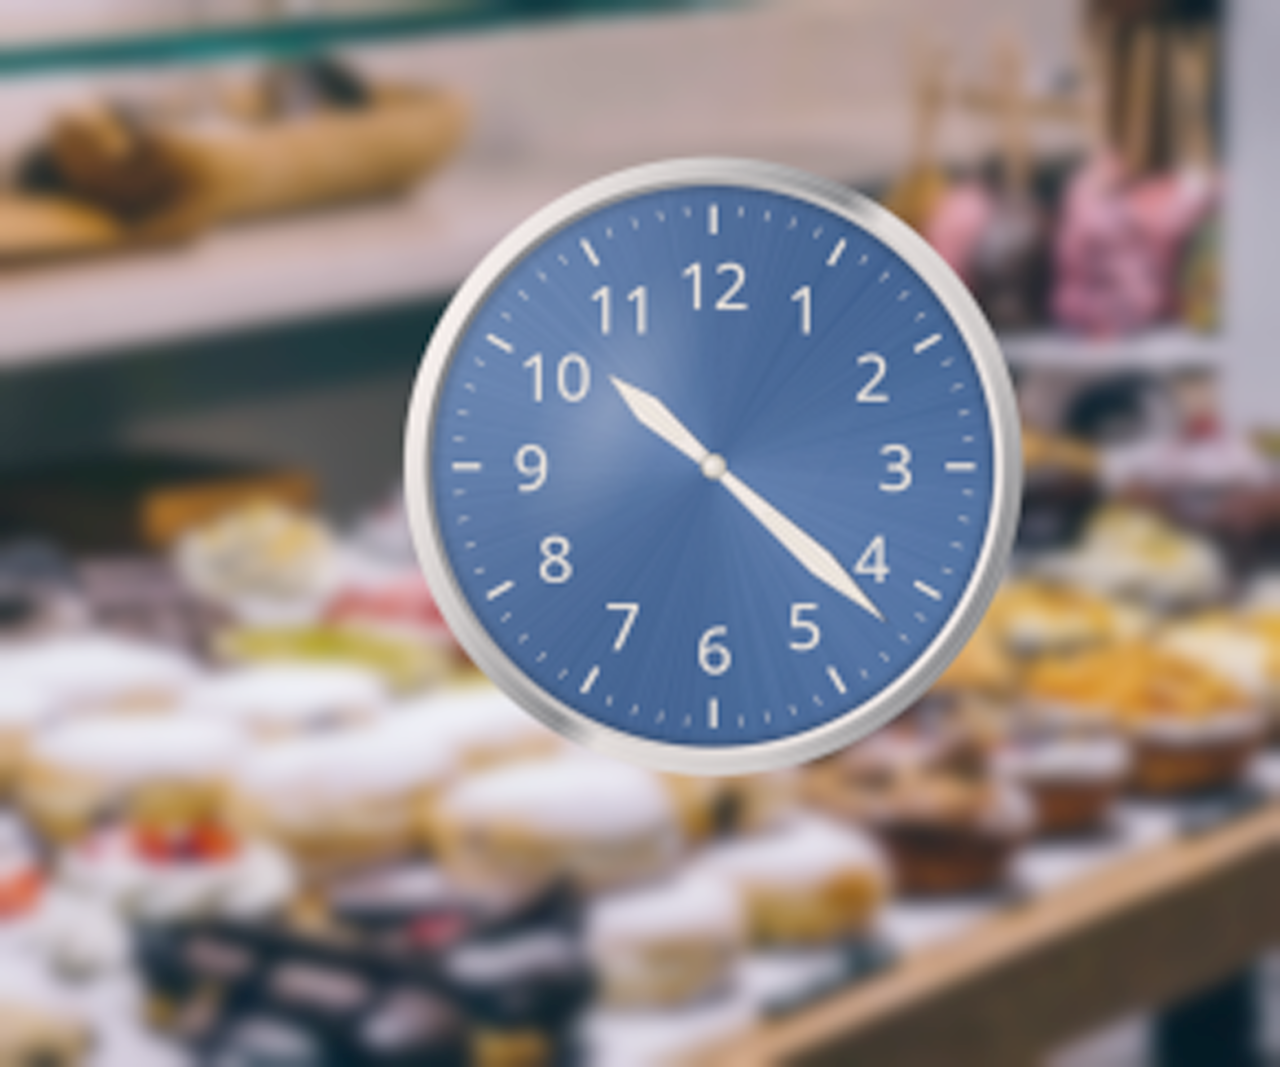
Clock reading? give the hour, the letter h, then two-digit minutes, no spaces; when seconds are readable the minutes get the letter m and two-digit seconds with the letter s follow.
10h22
